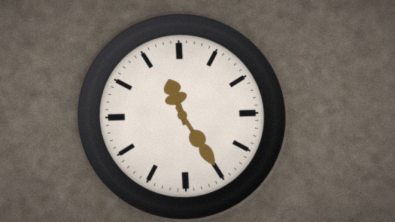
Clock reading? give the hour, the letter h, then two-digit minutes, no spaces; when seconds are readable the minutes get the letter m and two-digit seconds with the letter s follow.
11h25
